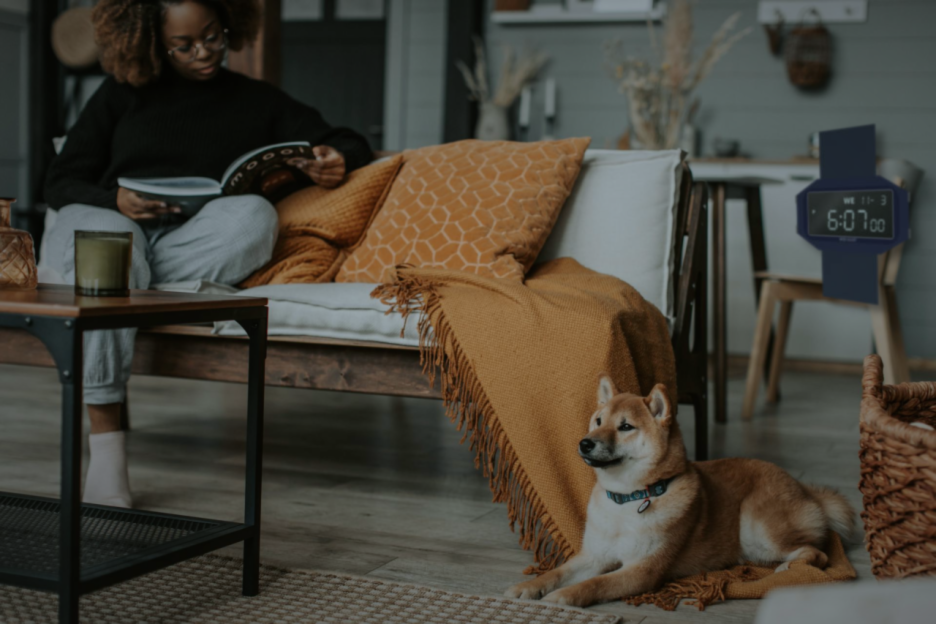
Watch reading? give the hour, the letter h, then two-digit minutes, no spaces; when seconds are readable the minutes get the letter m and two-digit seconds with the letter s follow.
6h07
